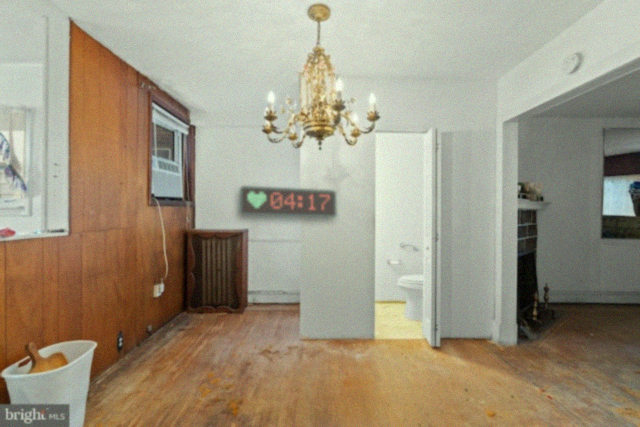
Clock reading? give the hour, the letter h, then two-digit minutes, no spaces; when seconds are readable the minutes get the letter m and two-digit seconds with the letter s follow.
4h17
